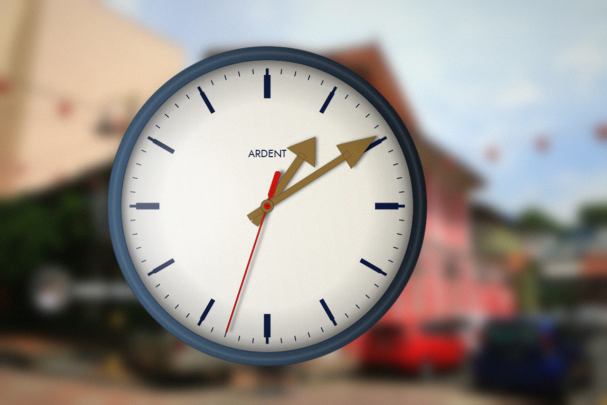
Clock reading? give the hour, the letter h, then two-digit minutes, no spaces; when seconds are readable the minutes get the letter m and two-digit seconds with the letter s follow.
1h09m33s
